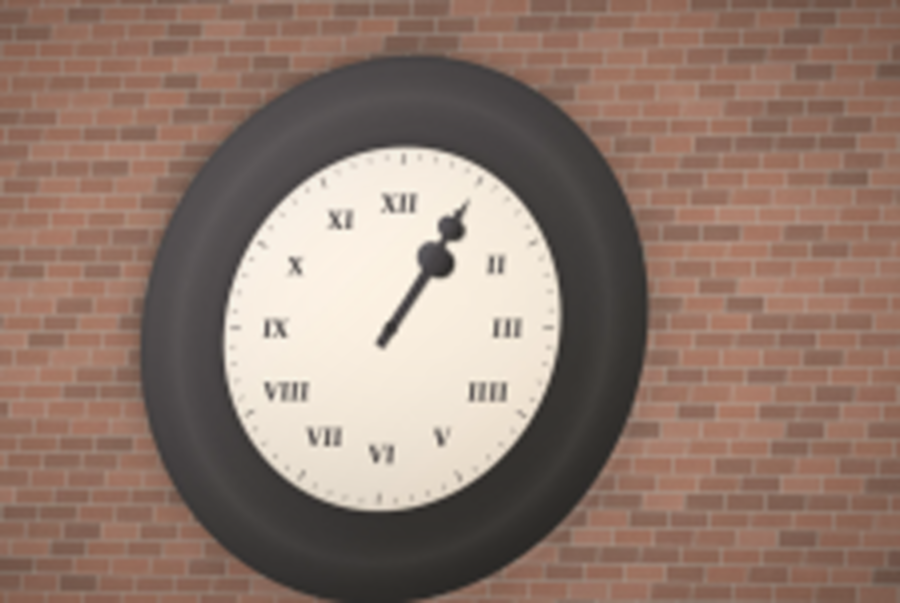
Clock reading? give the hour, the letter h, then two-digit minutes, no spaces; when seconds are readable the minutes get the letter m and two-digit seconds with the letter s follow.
1h05
